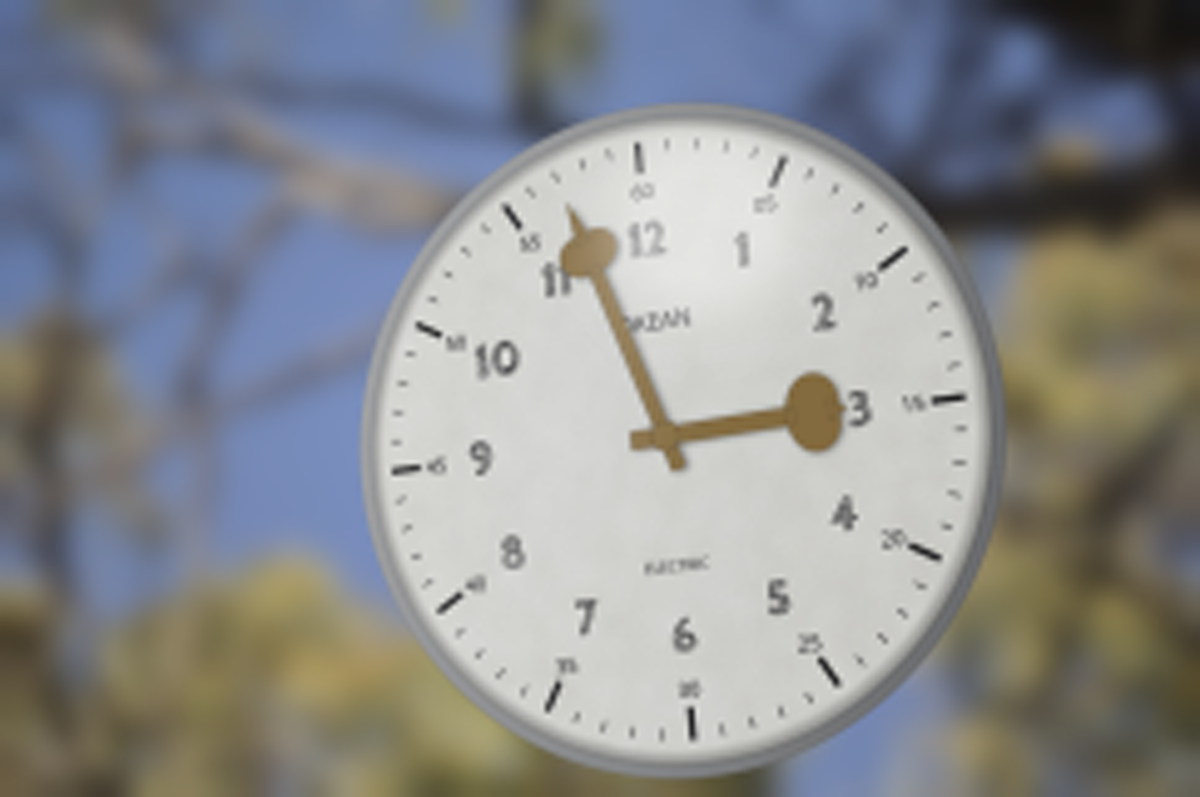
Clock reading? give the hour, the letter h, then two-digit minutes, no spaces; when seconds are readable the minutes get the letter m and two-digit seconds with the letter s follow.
2h57
